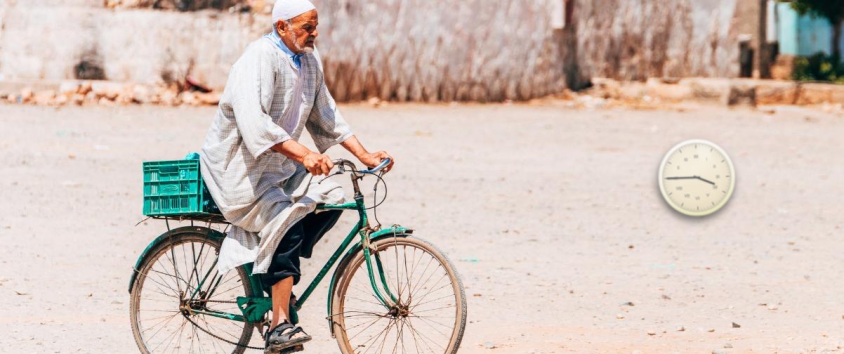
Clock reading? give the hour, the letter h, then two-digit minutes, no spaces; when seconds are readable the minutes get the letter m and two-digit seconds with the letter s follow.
3h45
